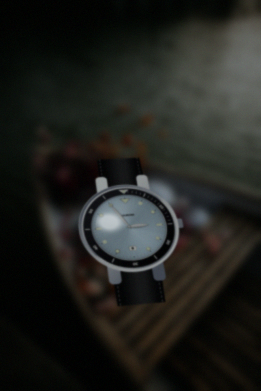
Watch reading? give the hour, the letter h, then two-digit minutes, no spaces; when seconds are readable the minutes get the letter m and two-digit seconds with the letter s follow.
2h55
